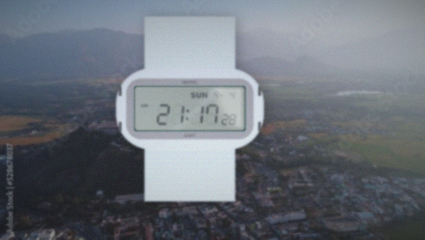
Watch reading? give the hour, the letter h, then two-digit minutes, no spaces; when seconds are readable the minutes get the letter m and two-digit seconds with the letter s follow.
21h17m28s
